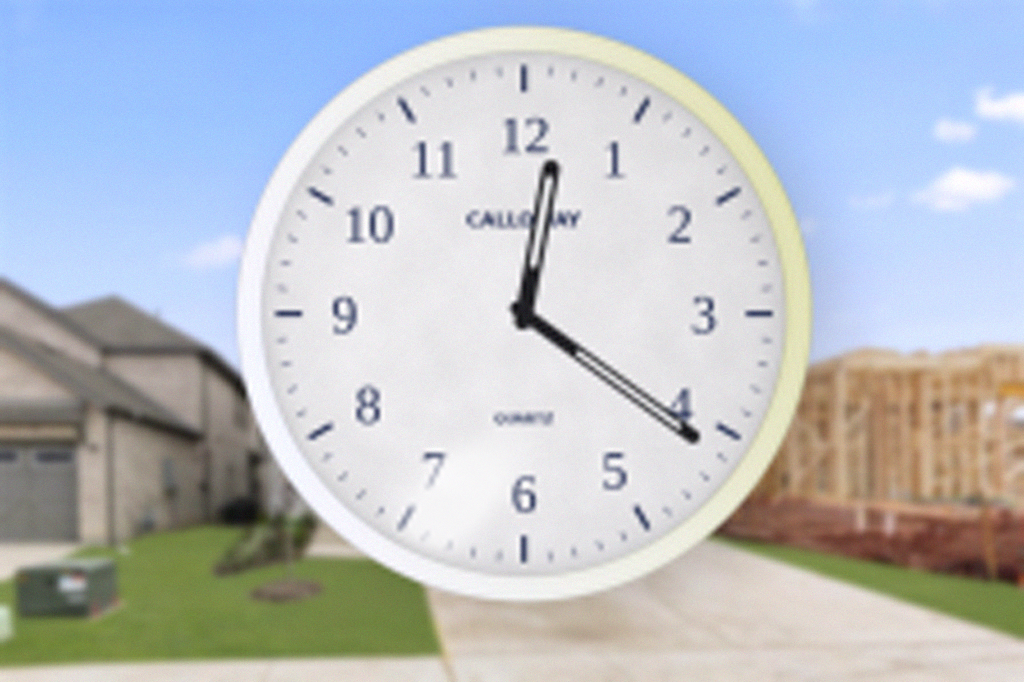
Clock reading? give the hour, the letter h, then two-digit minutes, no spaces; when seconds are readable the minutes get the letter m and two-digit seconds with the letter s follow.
12h21
